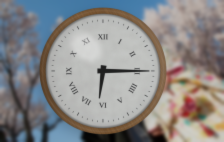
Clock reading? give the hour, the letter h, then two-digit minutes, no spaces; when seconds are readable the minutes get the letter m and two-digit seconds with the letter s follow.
6h15
